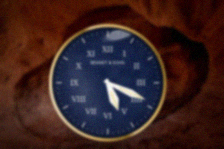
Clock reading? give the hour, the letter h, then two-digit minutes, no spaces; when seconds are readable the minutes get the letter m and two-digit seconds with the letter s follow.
5h19
